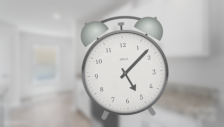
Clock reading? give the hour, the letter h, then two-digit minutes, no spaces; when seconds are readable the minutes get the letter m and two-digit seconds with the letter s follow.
5h08
